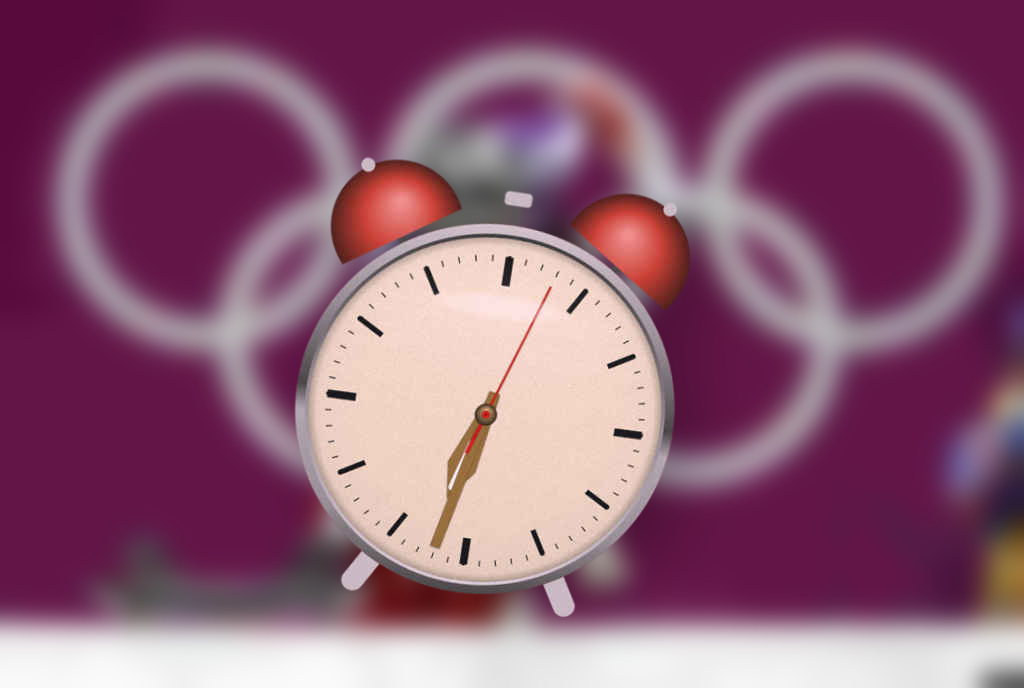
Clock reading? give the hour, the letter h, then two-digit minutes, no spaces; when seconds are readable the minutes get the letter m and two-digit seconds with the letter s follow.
6h32m03s
